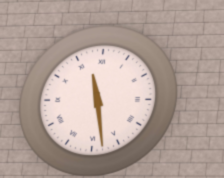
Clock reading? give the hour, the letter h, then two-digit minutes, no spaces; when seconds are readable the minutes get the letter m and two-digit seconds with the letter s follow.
11h28
